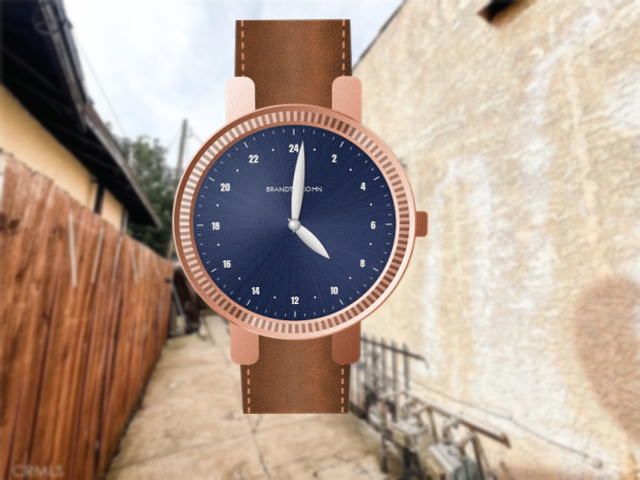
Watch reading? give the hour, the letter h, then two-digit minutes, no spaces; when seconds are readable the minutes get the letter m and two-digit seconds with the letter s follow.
9h01
